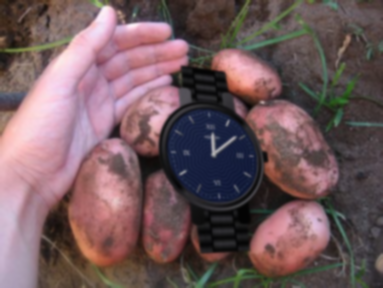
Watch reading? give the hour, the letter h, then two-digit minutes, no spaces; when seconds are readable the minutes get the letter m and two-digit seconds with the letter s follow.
12h09
